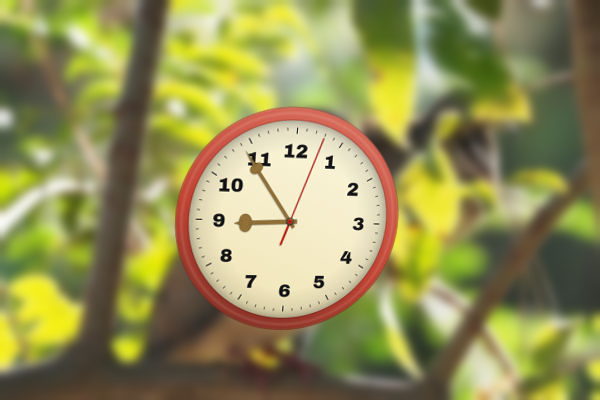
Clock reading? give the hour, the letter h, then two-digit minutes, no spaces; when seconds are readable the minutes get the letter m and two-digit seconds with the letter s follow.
8h54m03s
